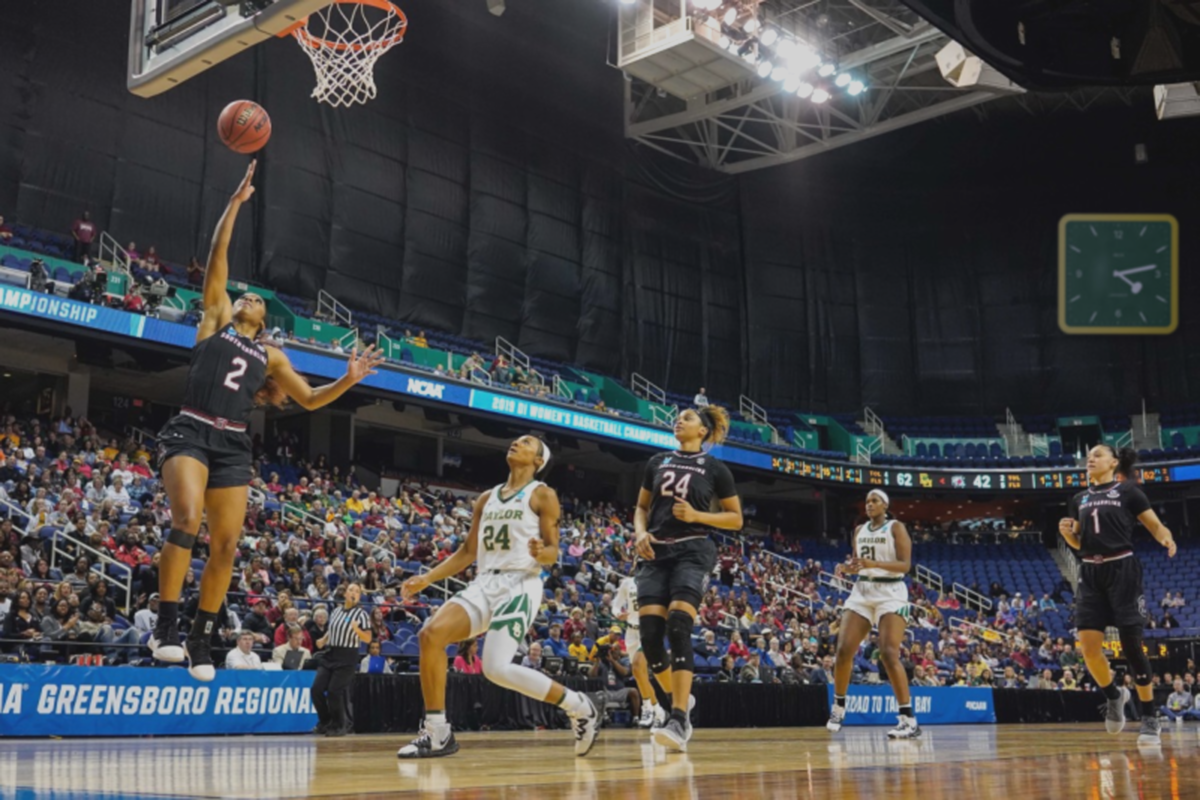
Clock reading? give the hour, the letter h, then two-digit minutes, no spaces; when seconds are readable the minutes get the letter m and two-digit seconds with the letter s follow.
4h13
